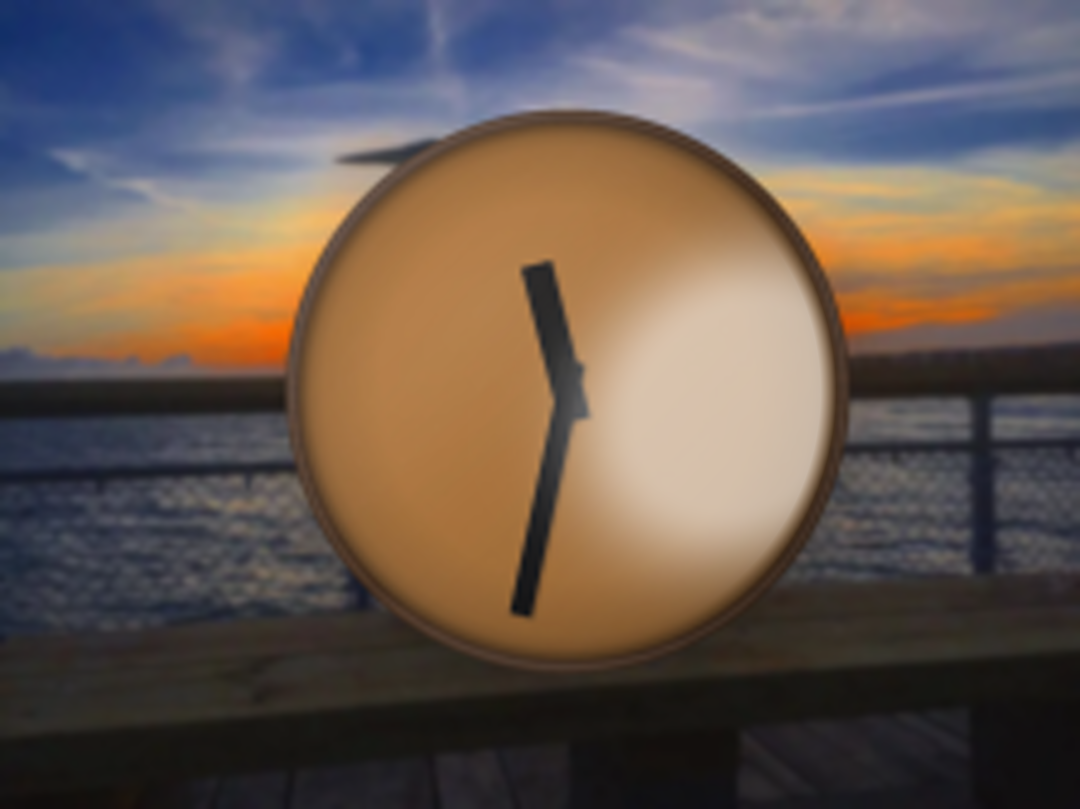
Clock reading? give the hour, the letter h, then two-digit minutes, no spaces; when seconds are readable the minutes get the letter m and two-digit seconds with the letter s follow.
11h32
